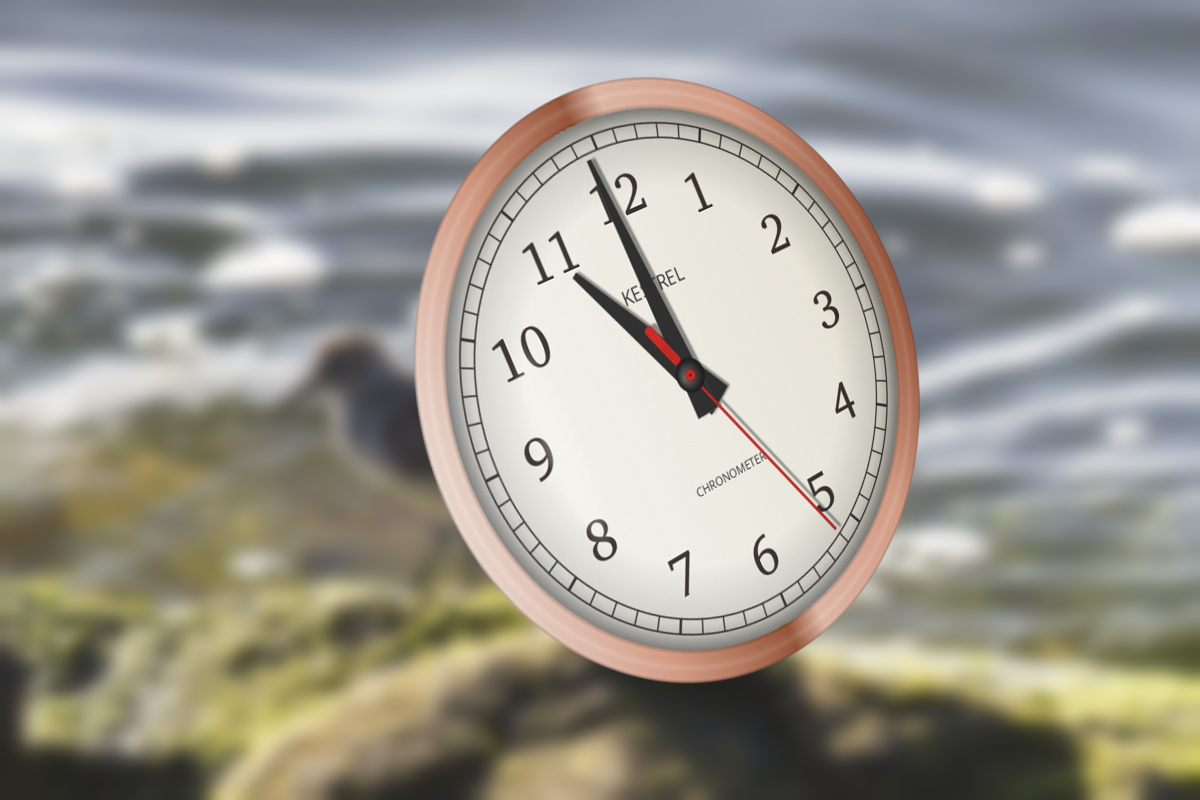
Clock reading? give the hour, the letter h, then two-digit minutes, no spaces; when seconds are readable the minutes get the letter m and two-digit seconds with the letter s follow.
10h59m26s
